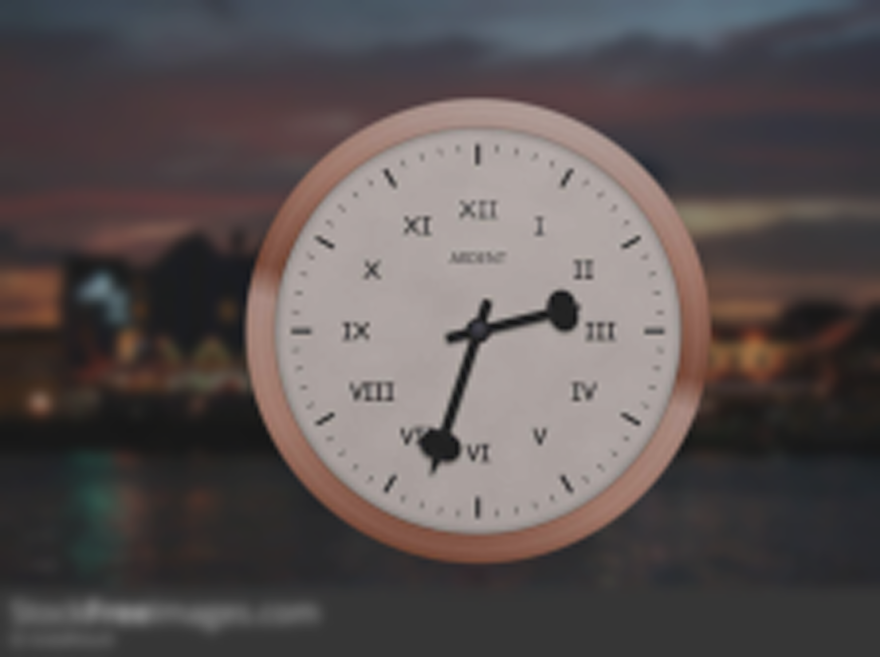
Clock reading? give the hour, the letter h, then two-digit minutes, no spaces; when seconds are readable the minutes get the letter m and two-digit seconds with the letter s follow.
2h33
